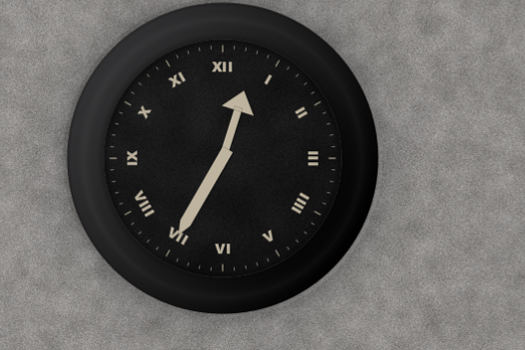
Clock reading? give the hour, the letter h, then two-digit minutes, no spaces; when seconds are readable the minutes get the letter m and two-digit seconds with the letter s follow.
12h35
